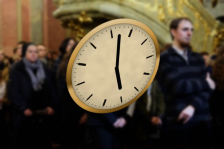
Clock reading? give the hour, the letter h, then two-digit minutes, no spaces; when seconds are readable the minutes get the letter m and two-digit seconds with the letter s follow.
4h57
